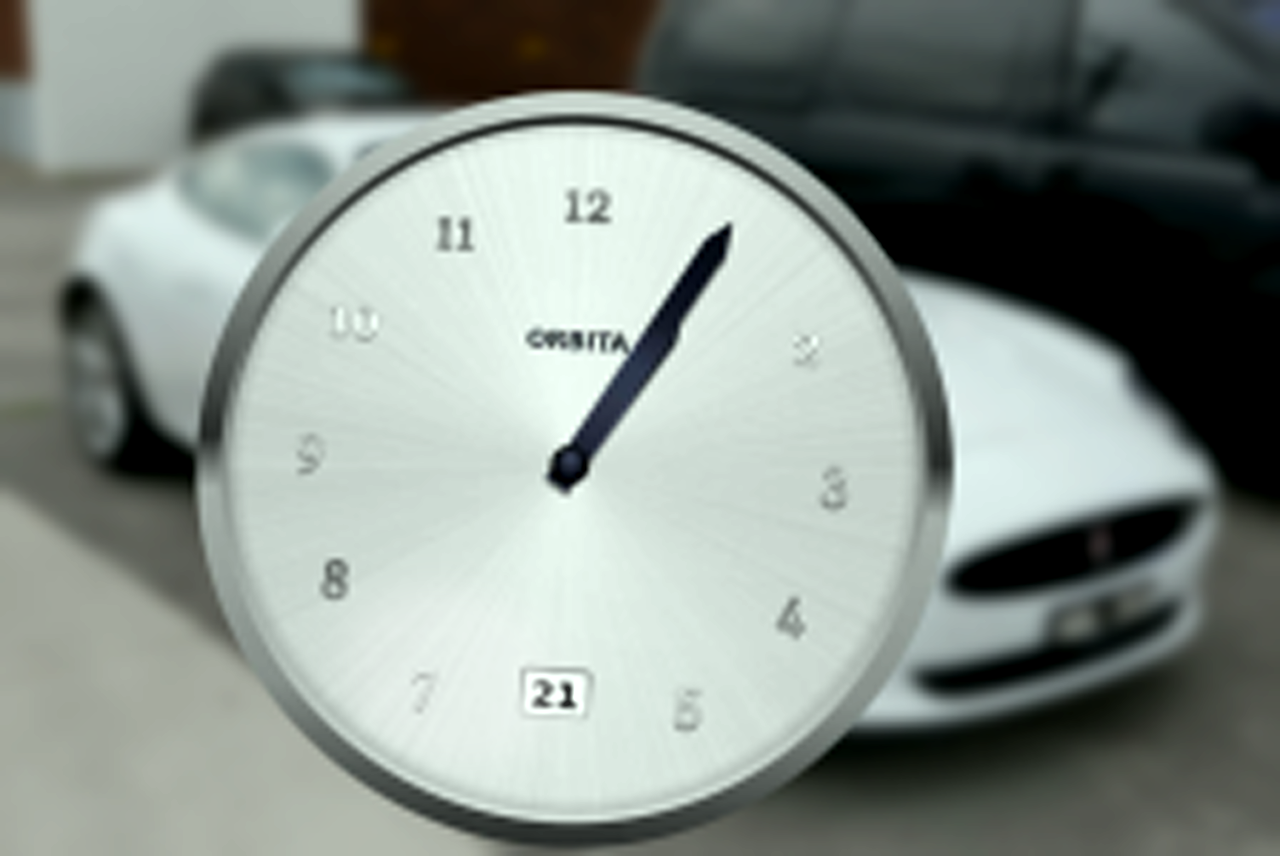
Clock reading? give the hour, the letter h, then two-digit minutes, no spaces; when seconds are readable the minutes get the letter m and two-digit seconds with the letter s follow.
1h05
